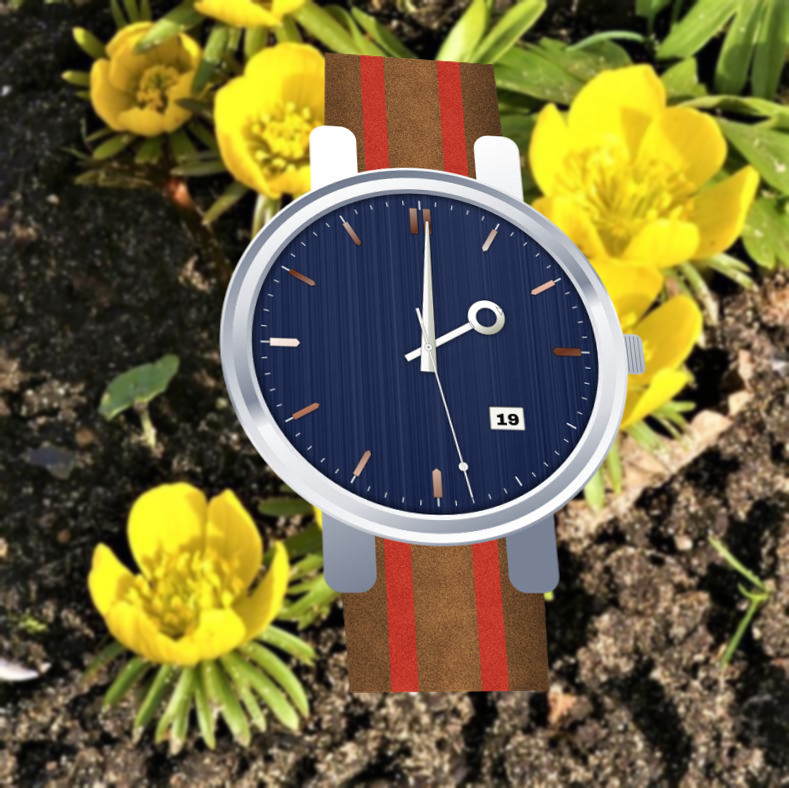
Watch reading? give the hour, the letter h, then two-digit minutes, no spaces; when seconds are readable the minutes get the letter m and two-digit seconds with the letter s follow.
2h00m28s
